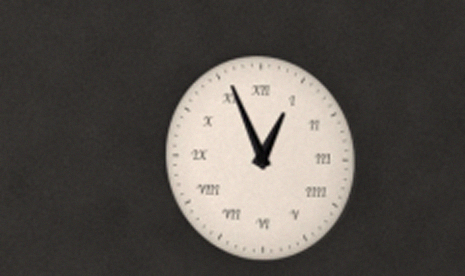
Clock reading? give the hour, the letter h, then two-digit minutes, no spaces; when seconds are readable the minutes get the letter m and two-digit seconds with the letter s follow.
12h56
